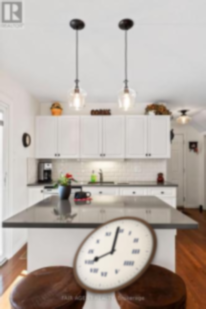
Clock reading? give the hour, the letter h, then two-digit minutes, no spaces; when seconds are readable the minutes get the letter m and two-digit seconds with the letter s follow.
7h59
